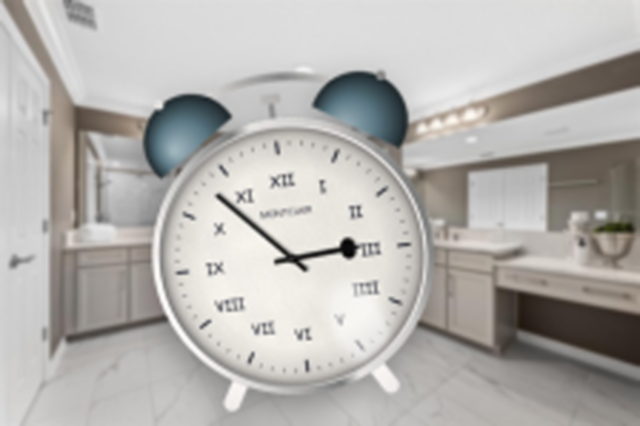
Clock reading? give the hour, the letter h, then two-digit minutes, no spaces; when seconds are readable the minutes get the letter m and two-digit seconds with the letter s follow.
2h53
